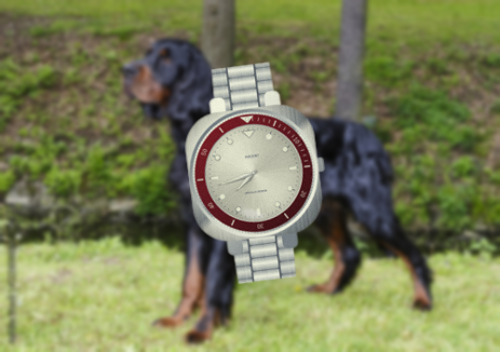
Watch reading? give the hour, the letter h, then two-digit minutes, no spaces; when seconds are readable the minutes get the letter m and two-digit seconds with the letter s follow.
7h43
